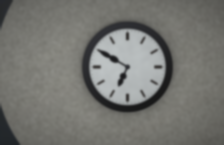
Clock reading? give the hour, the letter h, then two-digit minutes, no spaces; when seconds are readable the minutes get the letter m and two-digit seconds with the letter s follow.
6h50
